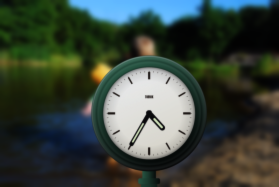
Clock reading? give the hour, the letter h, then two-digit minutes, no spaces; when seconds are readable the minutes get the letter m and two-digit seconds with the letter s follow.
4h35
